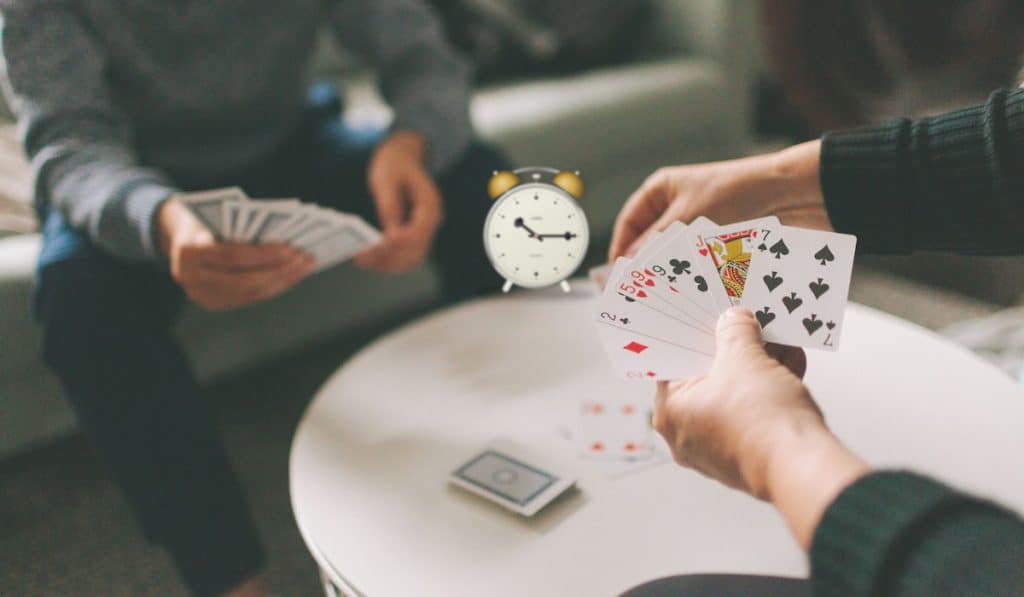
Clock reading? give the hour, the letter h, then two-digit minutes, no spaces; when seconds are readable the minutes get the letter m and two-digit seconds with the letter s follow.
10h15
